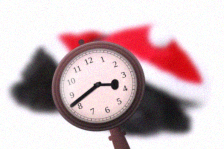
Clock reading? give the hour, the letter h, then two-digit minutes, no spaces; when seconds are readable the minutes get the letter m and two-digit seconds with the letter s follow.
3h42
